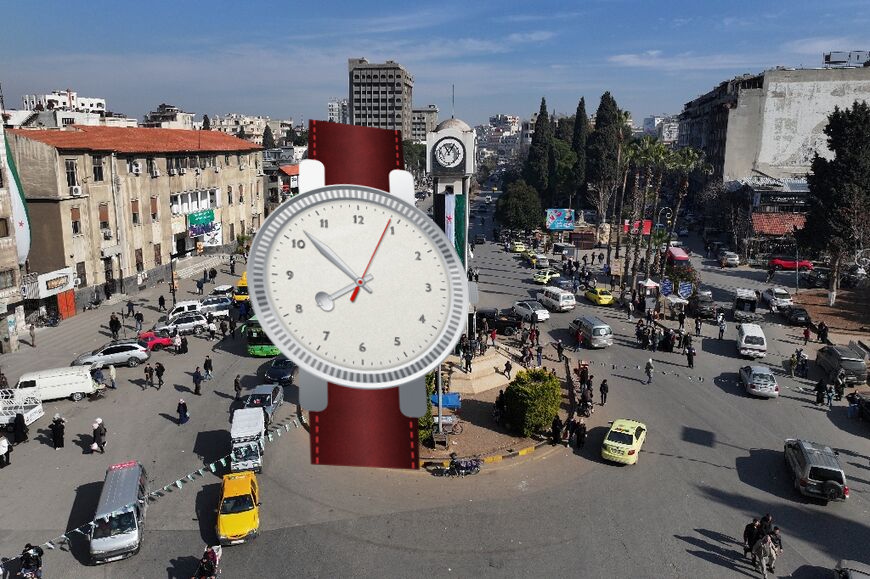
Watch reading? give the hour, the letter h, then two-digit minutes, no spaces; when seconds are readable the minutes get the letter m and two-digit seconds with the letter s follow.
7h52m04s
